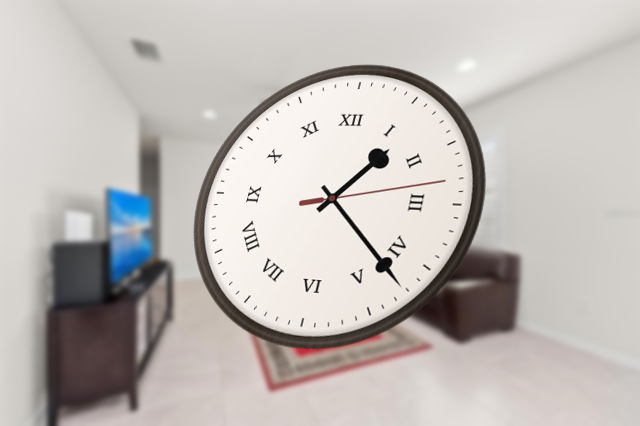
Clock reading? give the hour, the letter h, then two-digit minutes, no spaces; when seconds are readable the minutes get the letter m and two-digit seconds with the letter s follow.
1h22m13s
